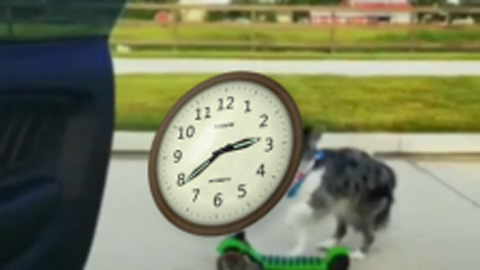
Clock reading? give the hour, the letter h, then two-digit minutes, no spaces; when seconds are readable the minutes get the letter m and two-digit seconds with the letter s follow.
2h39
